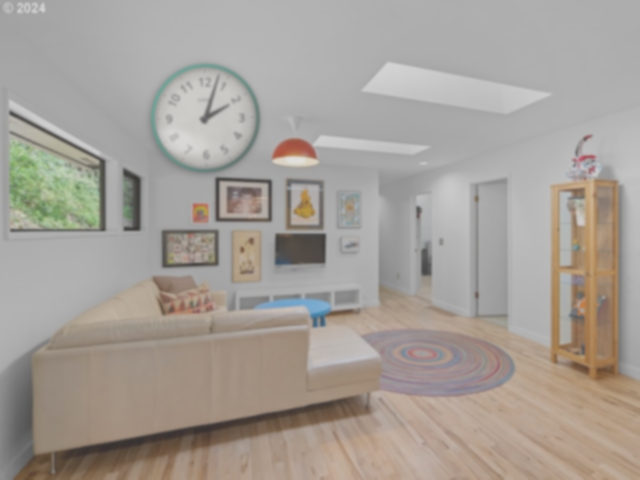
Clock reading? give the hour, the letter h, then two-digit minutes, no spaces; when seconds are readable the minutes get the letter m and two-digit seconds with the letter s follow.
2h03
